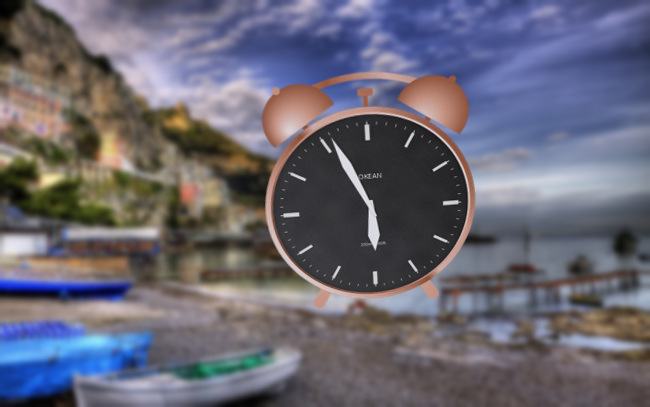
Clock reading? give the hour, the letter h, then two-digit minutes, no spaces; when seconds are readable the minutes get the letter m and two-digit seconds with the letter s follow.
5h56
